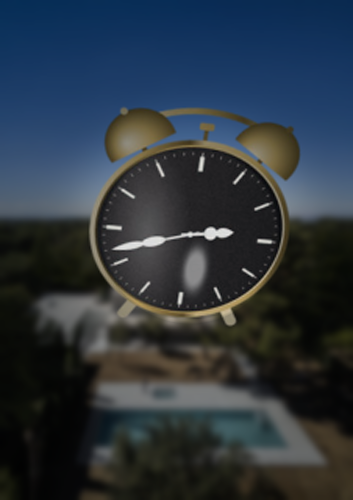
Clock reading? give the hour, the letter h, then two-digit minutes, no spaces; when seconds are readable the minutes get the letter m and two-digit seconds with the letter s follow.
2h42
